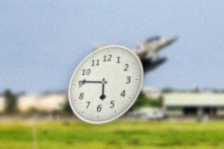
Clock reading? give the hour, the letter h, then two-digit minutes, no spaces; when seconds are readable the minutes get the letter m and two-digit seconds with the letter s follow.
5h46
